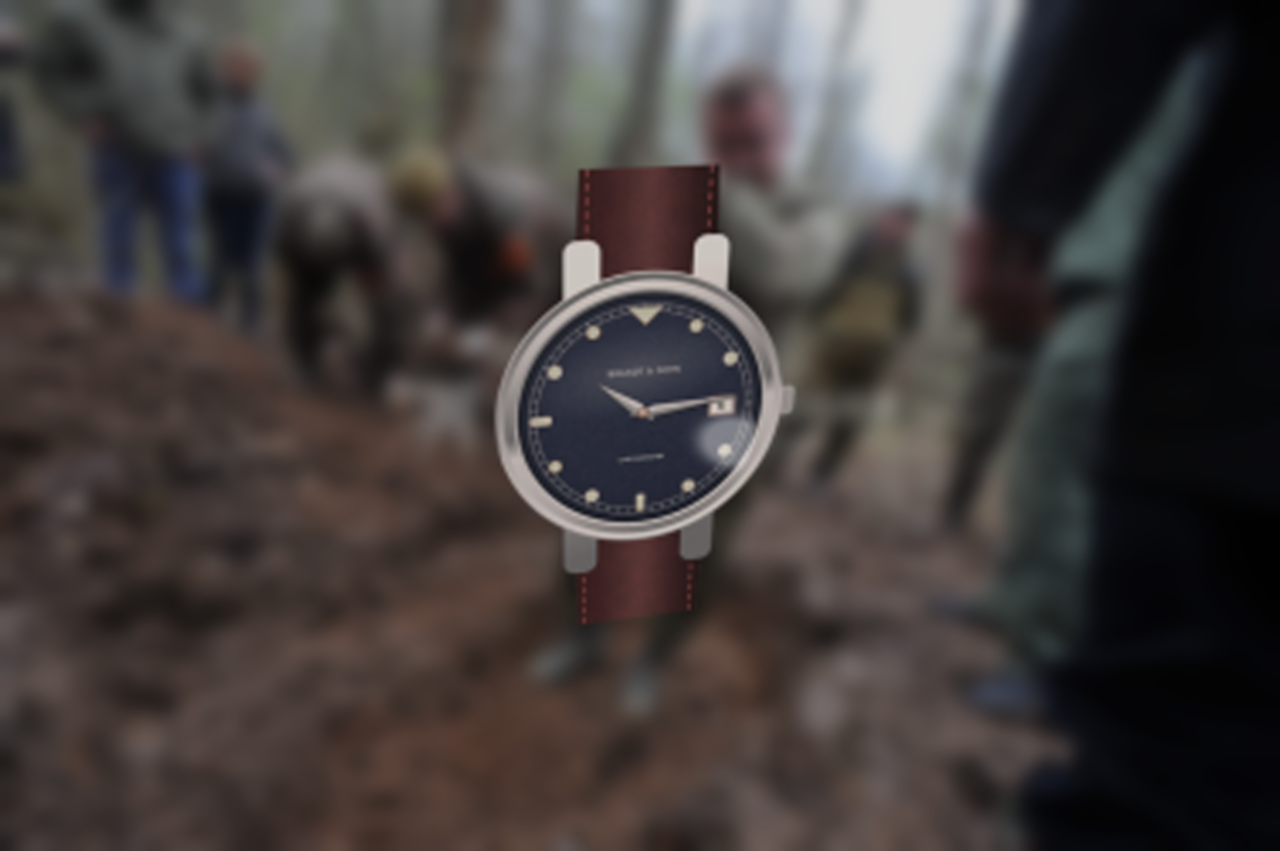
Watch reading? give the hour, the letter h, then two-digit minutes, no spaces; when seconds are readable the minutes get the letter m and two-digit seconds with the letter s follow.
10h14
